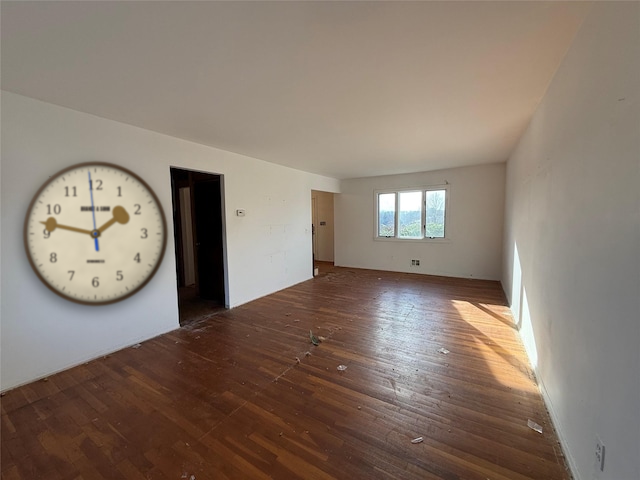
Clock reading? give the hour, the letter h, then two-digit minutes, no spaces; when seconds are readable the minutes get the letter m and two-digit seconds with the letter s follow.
1h46m59s
